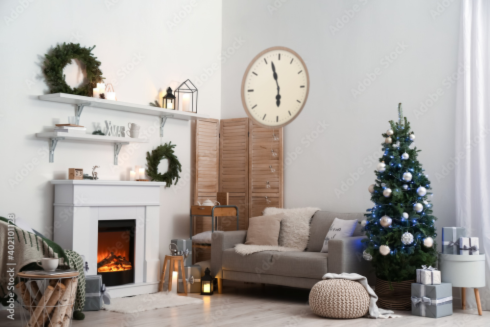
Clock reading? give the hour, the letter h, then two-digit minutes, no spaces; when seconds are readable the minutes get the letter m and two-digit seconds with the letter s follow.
5h57
